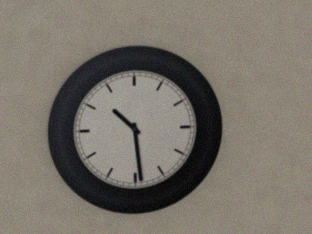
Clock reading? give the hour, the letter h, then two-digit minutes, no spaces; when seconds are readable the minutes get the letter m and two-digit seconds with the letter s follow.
10h29
